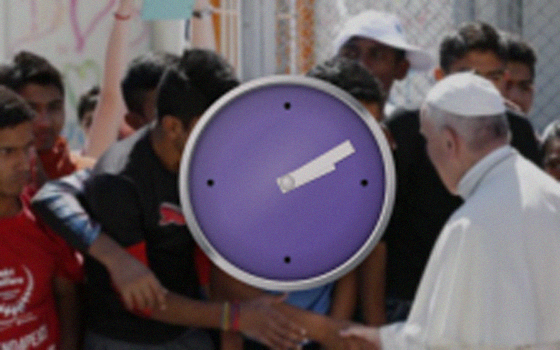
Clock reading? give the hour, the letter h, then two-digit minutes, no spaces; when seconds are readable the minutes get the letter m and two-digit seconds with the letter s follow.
2h10
